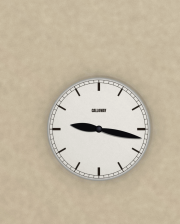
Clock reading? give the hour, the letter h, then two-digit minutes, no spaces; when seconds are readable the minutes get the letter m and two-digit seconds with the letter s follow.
9h17
